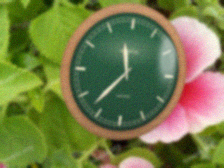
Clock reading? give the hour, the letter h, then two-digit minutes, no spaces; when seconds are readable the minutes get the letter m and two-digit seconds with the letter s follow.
11h37
